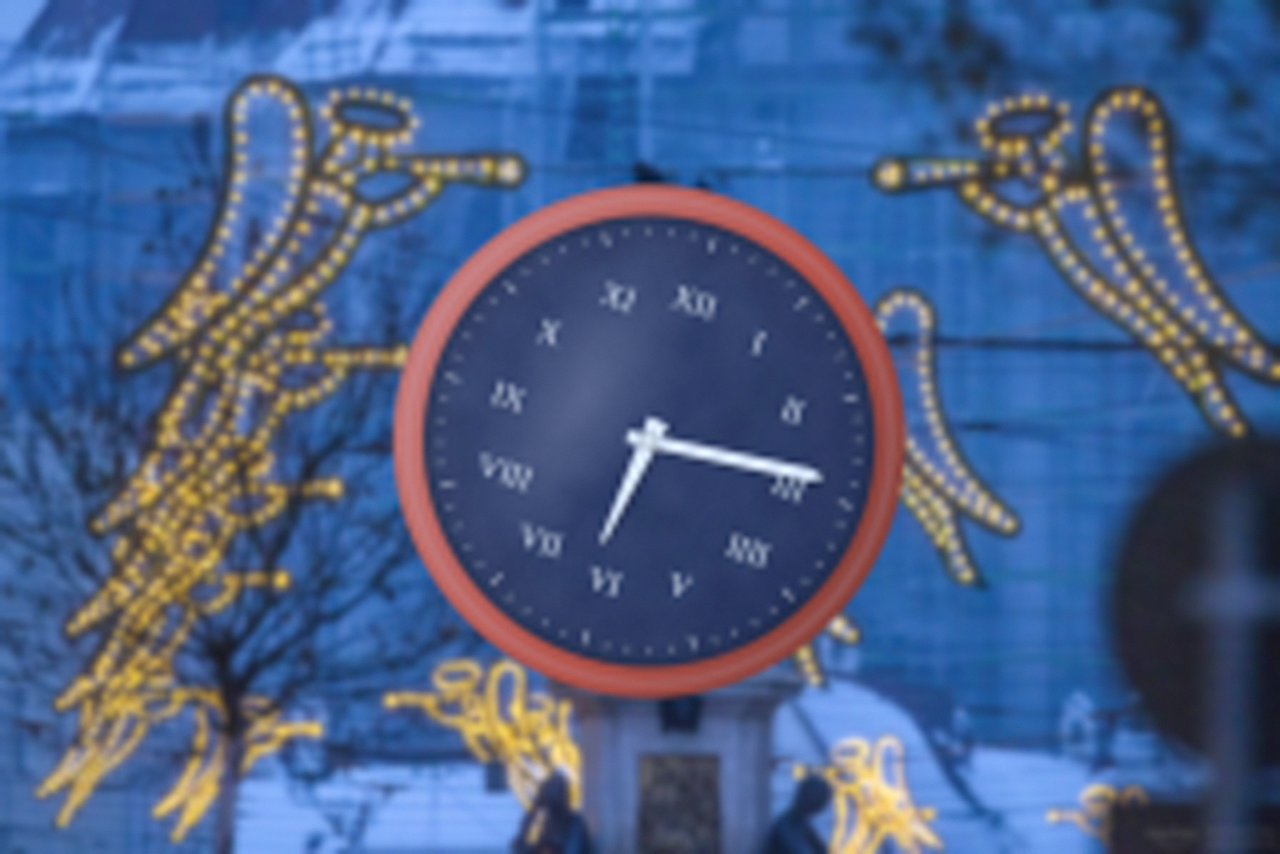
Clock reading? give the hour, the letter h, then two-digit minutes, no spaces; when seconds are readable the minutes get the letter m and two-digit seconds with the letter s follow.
6h14
